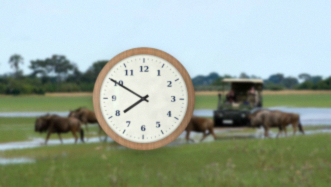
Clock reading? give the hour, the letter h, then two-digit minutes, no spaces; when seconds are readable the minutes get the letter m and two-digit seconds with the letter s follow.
7h50
